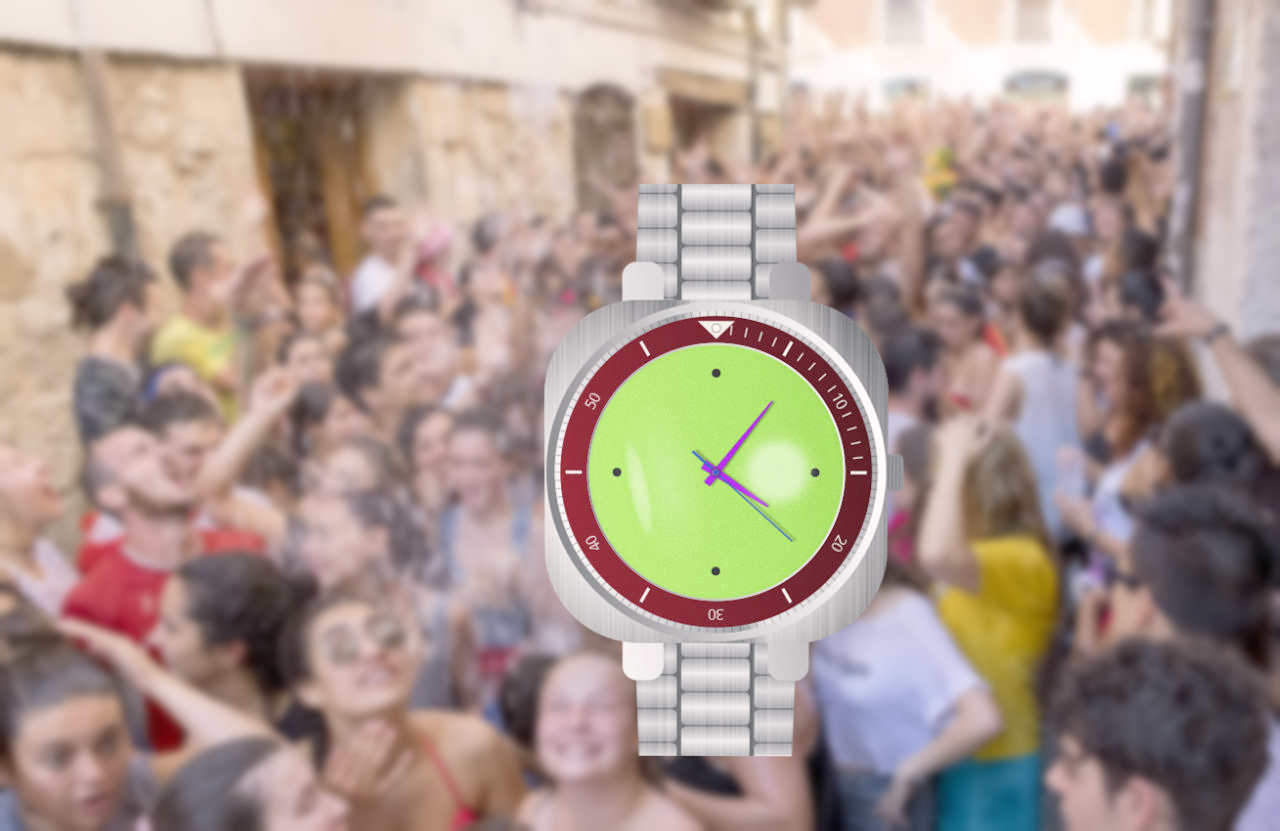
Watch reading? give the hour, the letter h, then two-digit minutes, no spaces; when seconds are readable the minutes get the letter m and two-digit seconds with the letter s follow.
4h06m22s
